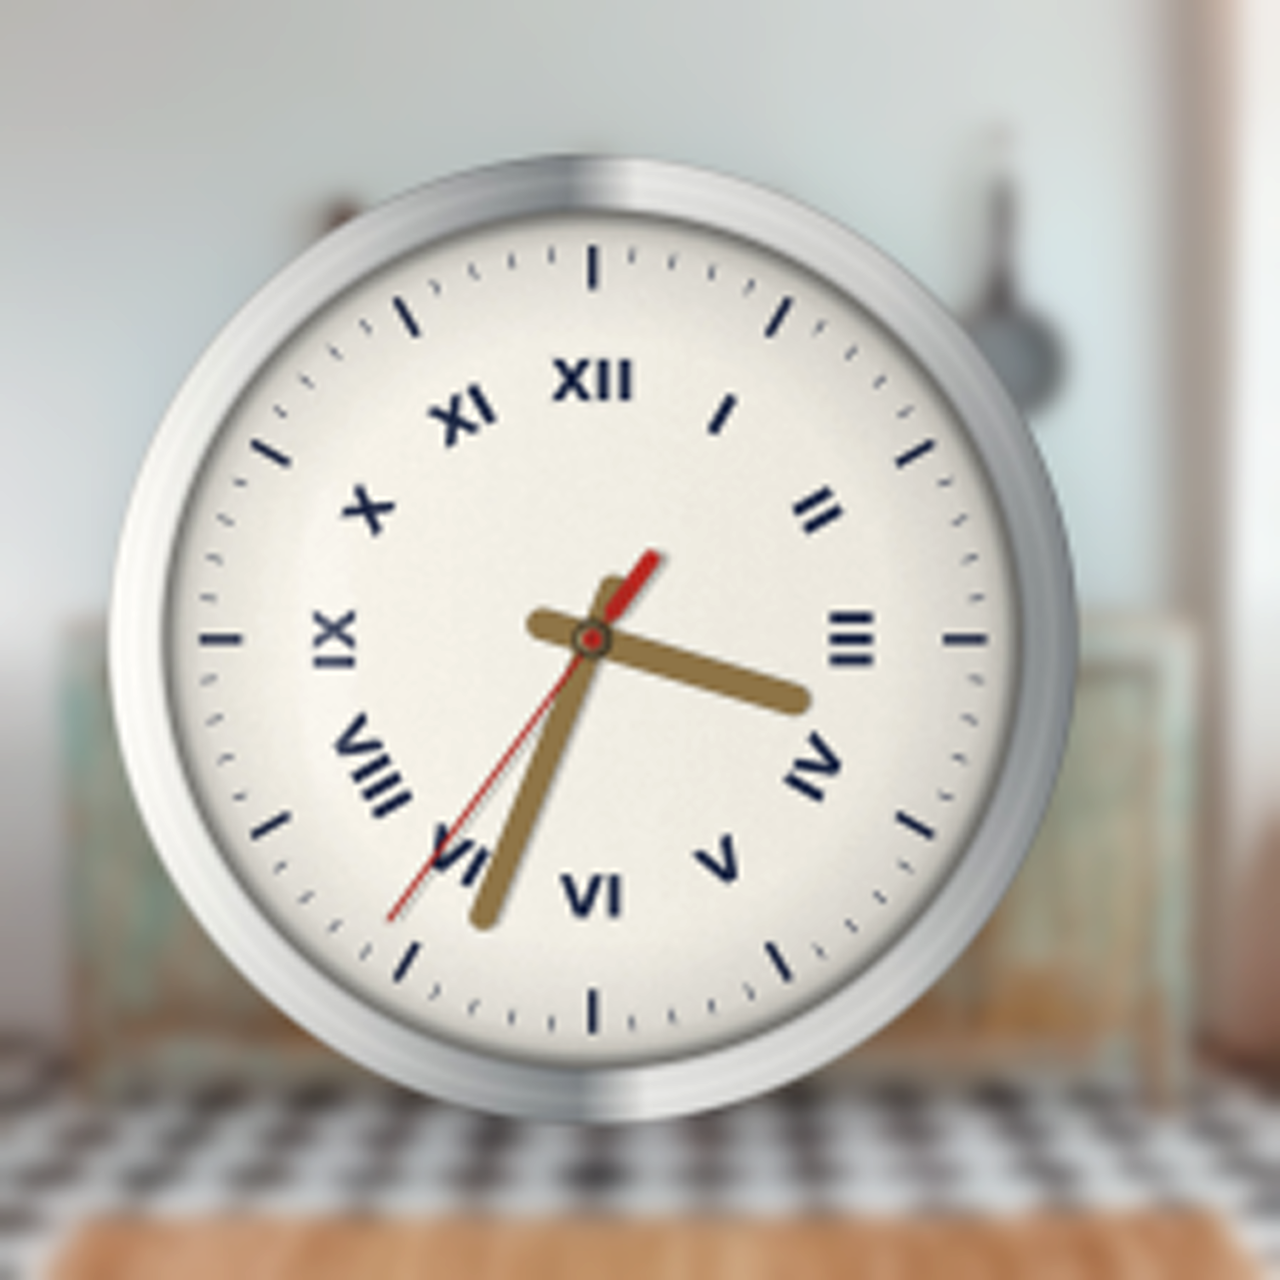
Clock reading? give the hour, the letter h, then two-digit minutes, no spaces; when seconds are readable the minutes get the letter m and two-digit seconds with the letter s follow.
3h33m36s
